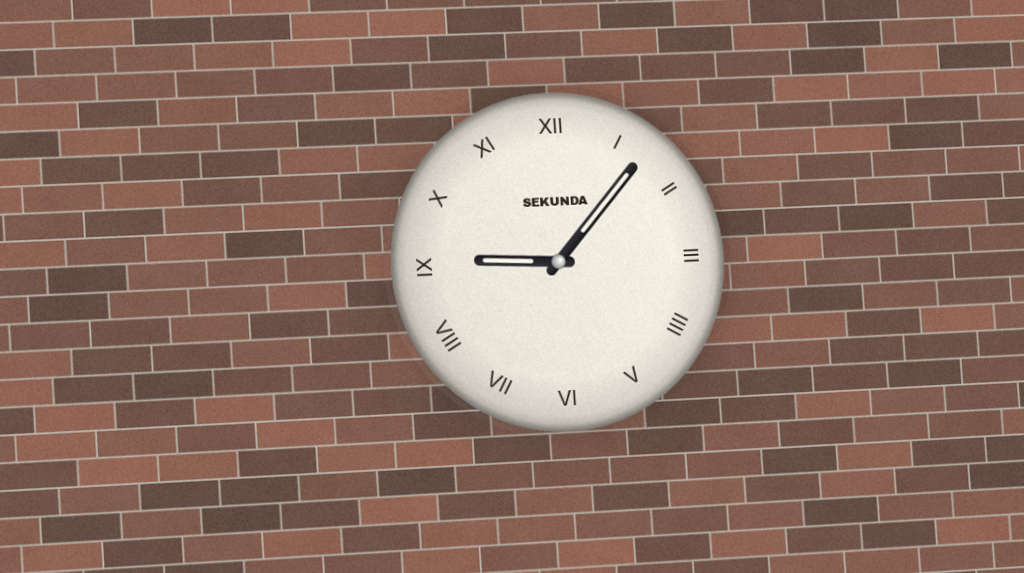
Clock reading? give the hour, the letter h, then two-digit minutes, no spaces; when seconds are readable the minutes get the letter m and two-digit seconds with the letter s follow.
9h07
